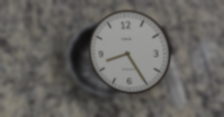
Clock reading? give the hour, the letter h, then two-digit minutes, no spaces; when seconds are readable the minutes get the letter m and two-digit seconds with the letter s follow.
8h25
